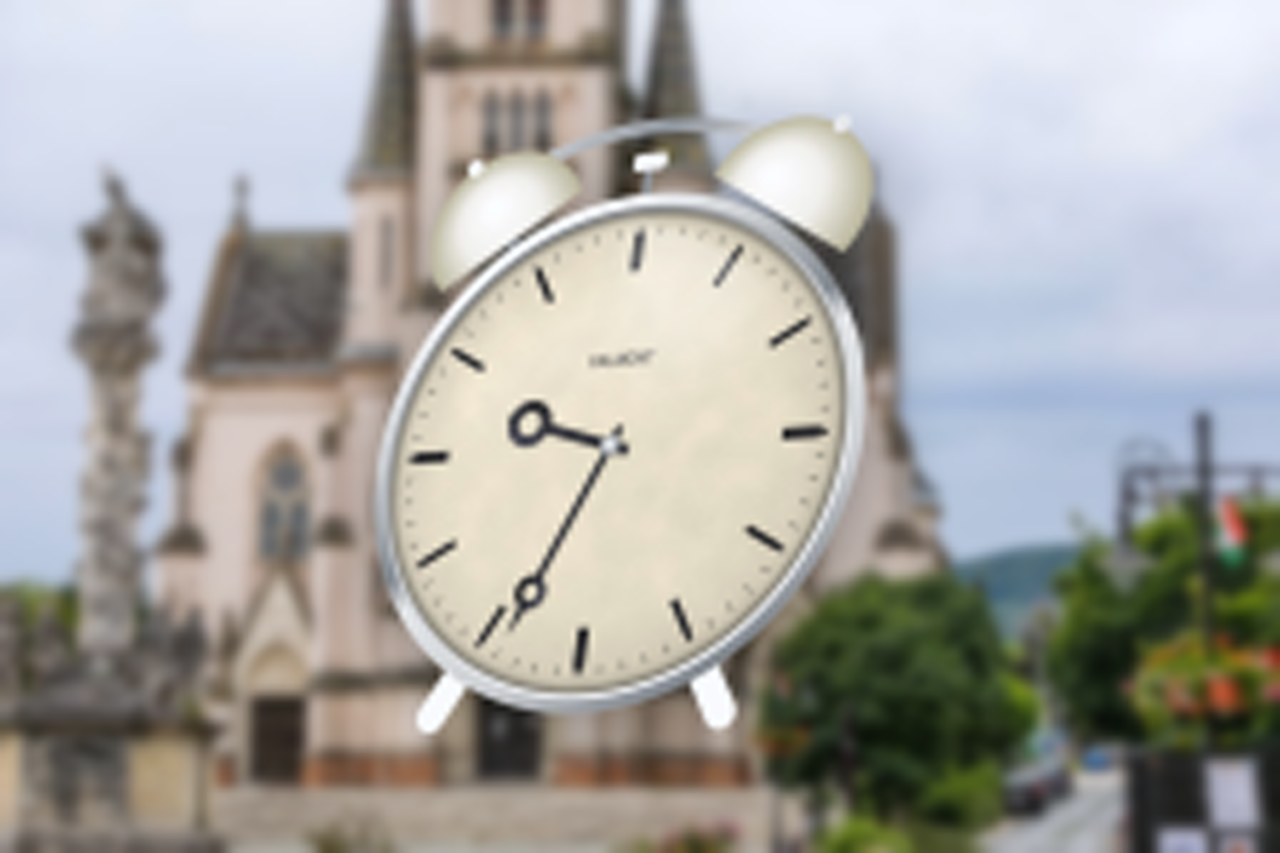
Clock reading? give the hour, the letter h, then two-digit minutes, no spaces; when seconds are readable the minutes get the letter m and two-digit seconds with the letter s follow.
9h34
